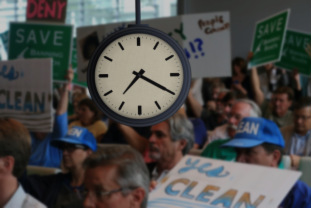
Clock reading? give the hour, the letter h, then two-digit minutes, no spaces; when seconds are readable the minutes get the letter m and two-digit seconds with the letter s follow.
7h20
